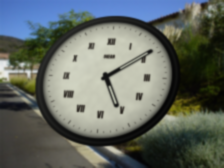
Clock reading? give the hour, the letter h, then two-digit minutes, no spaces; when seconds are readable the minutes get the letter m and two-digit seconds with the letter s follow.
5h09
